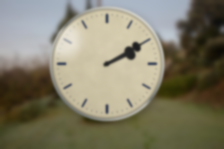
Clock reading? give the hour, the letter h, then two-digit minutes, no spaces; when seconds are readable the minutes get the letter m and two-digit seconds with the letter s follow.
2h10
